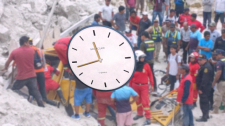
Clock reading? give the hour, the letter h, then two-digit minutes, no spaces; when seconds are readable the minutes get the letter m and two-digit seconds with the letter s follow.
11h43
